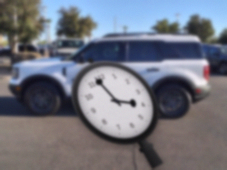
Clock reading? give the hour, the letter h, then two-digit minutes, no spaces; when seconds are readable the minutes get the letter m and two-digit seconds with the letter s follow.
3h58
